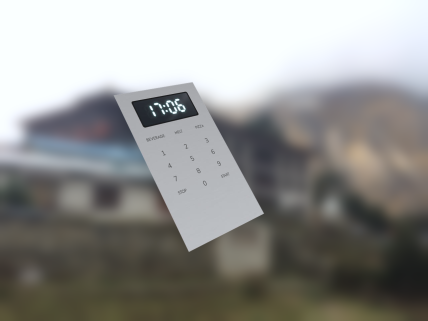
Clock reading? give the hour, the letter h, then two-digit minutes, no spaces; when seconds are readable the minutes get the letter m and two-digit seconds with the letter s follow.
17h06
